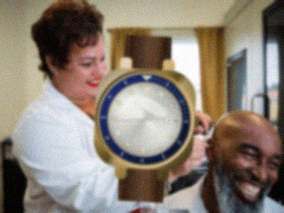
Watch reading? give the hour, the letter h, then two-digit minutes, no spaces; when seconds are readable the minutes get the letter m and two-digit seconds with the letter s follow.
2h44
